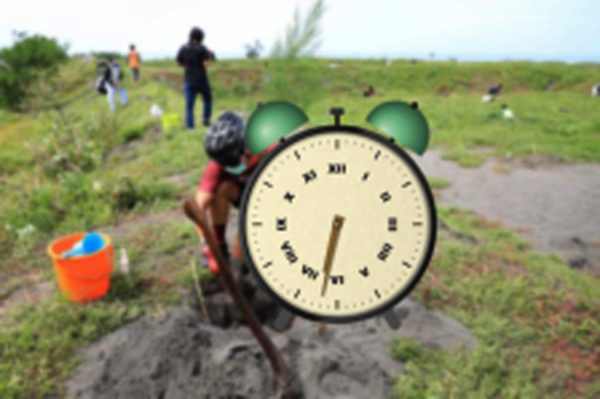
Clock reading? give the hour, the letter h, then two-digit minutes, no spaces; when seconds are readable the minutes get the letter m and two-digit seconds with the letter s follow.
6h32
